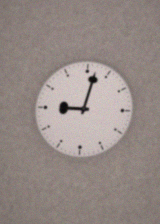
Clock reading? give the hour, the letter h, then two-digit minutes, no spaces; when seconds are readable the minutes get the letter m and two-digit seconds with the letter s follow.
9h02
